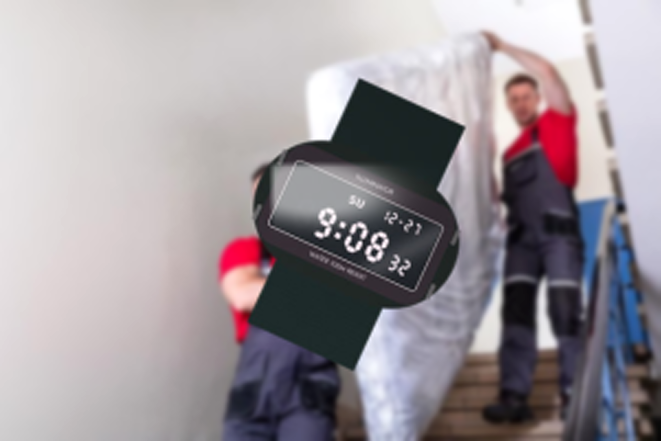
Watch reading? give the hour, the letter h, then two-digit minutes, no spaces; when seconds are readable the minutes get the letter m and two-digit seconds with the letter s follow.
9h08m32s
